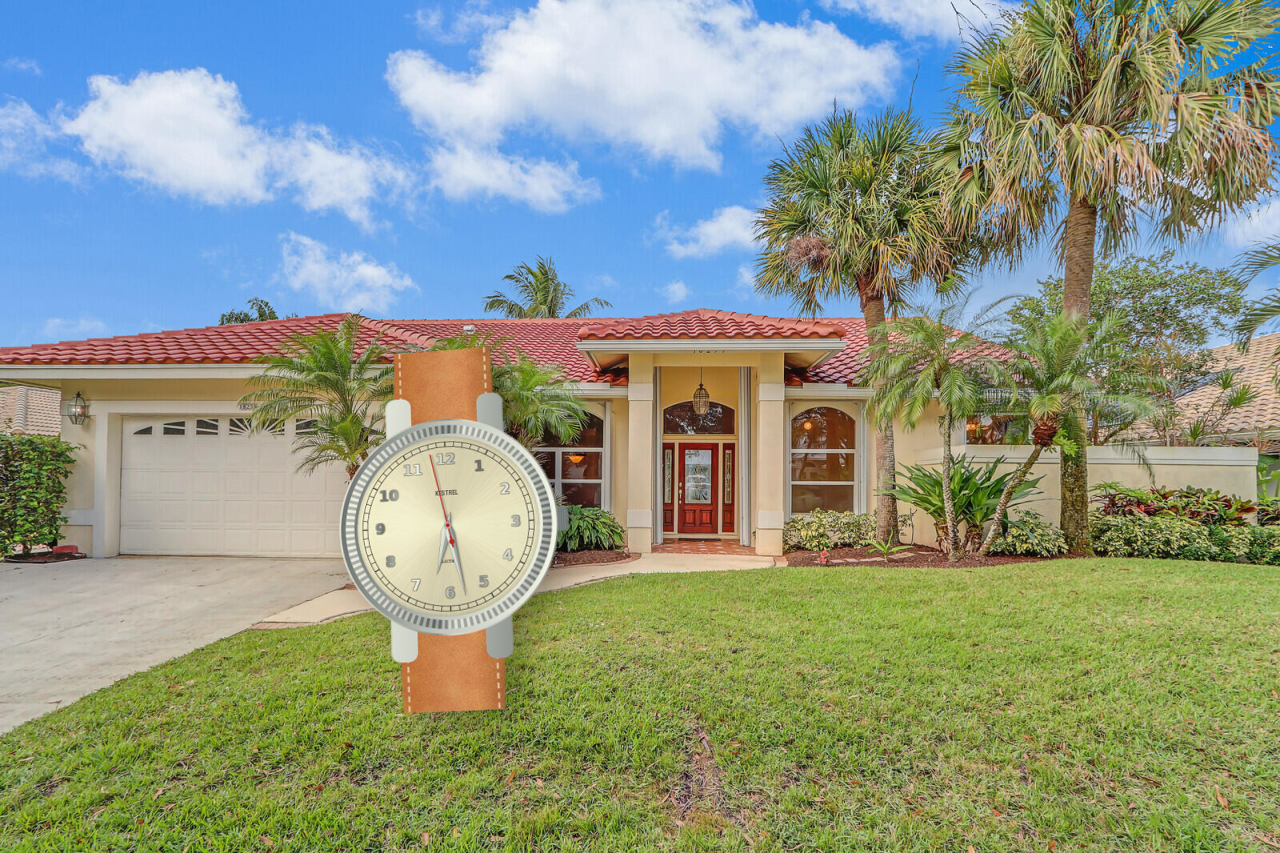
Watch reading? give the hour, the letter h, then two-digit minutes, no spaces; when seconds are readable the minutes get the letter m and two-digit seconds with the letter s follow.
6h27m58s
